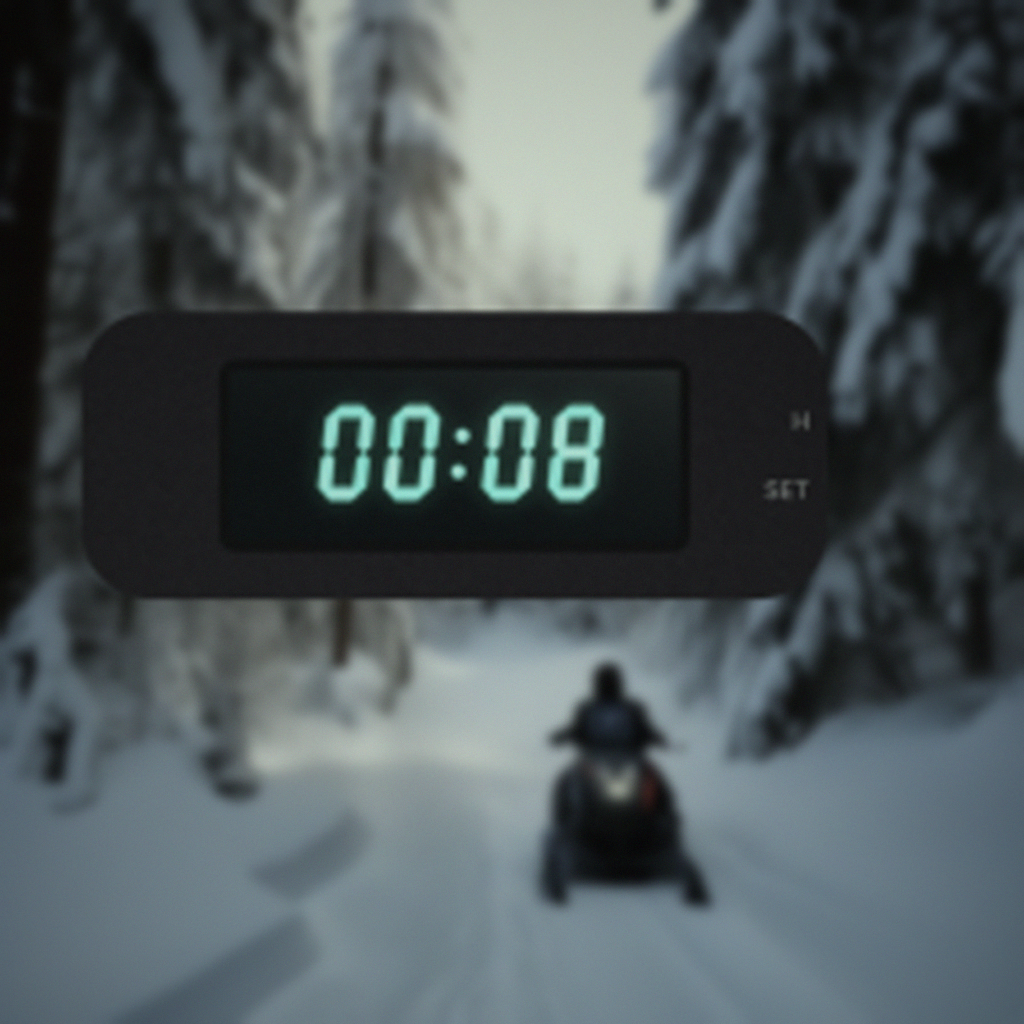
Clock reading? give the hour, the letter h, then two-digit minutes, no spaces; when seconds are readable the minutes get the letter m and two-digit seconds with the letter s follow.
0h08
